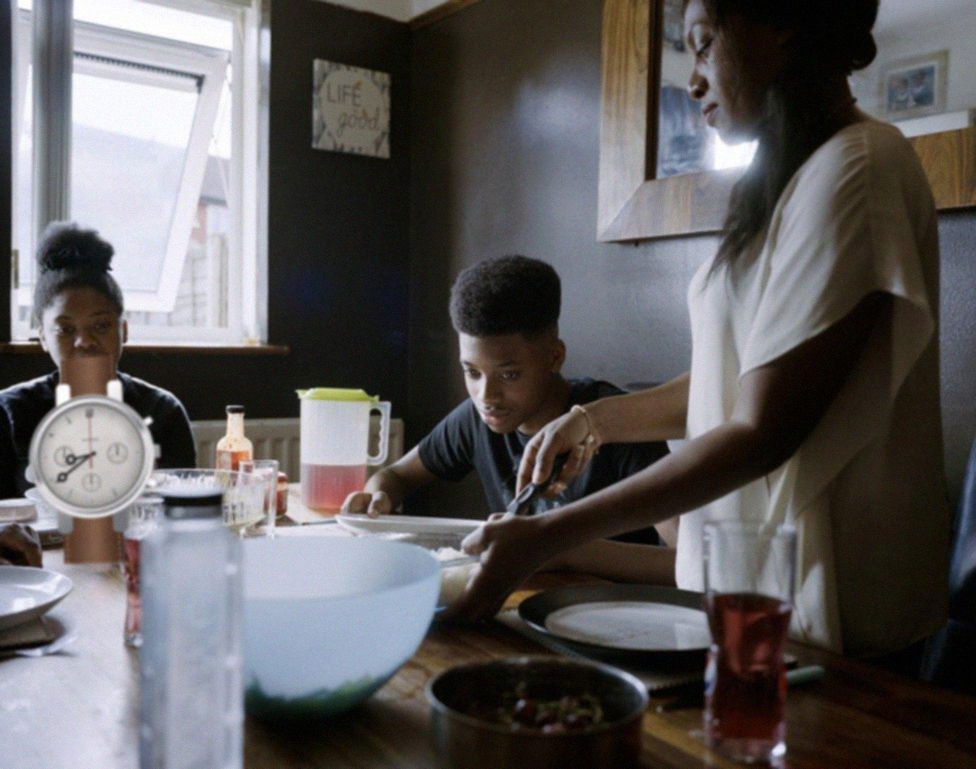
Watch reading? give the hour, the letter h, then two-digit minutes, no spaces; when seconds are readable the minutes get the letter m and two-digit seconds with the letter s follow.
8h39
